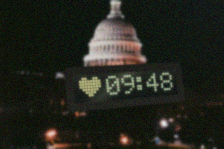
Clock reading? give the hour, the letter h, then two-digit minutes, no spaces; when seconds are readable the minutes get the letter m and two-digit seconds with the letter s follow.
9h48
